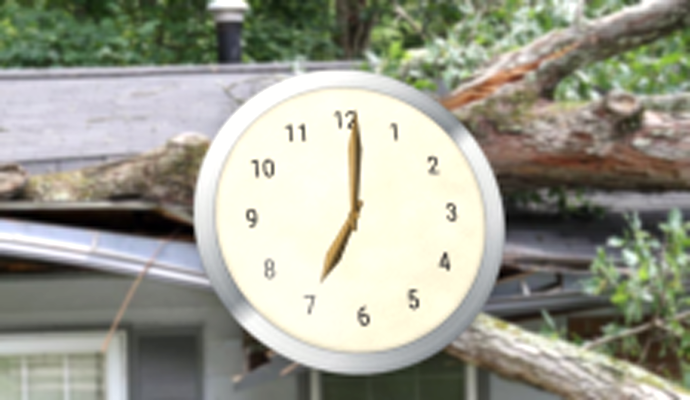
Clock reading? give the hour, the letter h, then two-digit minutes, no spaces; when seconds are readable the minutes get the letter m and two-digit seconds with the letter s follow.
7h01
